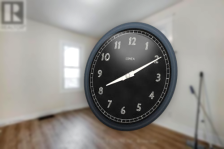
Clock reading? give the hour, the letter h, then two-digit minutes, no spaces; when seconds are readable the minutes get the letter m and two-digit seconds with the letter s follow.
8h10
